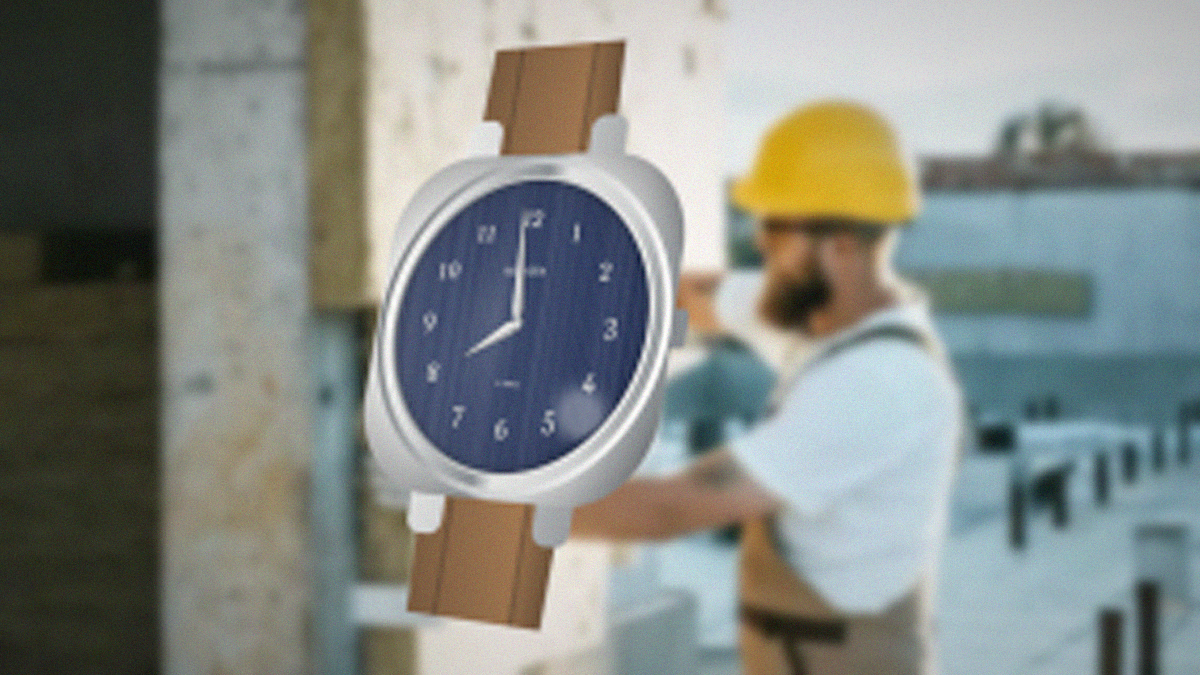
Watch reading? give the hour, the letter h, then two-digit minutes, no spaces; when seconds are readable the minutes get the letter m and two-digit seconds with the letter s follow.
7h59
